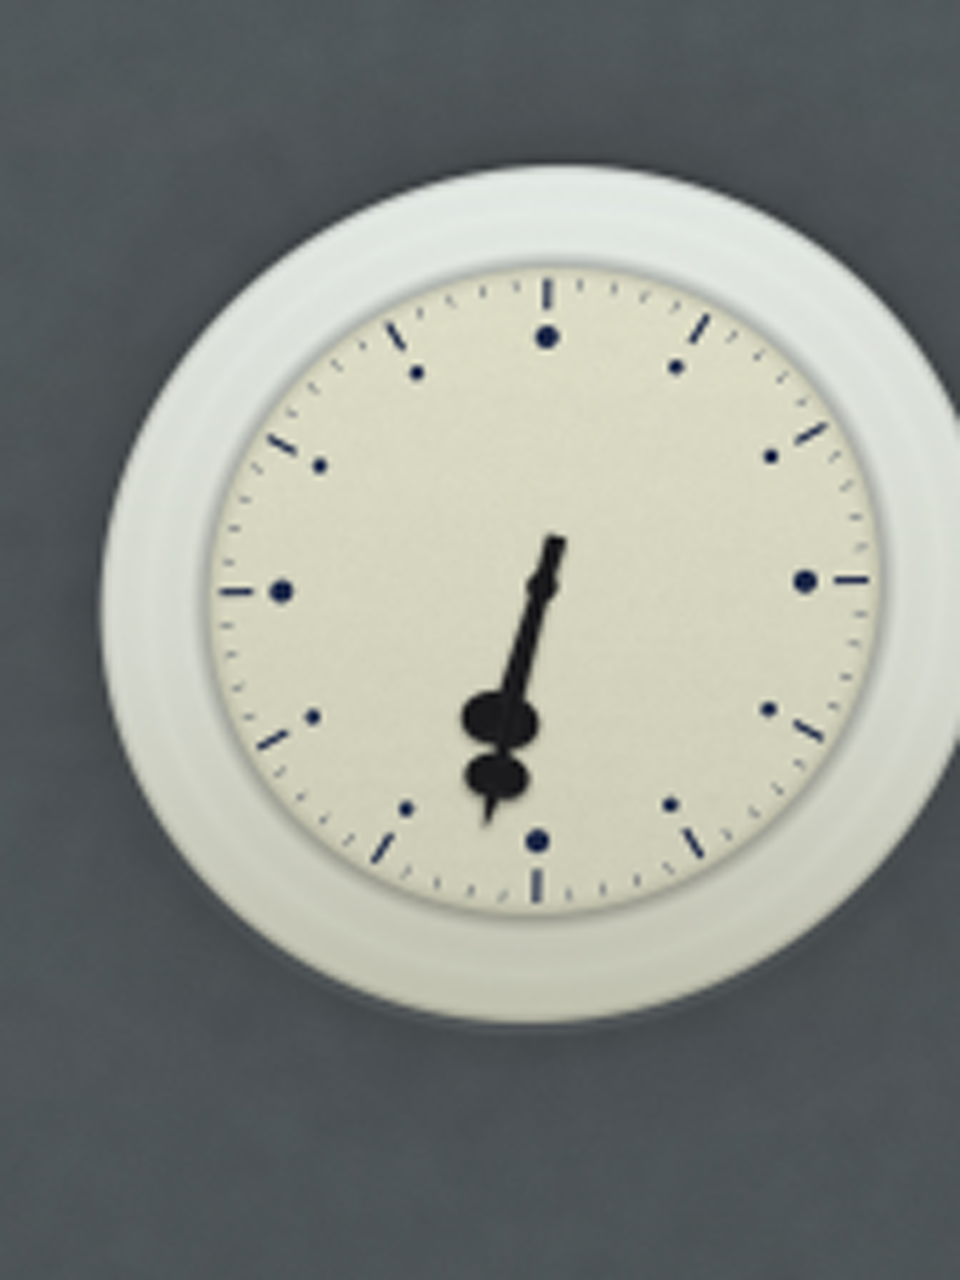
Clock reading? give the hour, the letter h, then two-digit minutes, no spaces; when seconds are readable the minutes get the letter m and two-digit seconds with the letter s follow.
6h32
